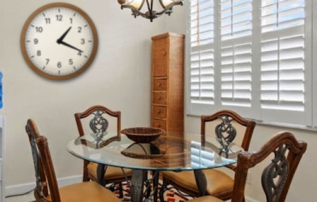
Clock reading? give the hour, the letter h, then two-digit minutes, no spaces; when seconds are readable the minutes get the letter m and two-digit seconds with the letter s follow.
1h19
